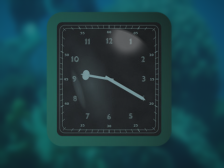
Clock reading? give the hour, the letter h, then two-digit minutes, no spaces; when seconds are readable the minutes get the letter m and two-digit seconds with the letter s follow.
9h20
